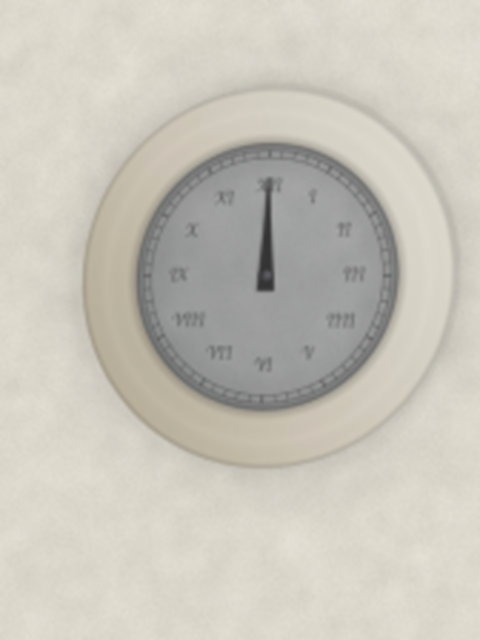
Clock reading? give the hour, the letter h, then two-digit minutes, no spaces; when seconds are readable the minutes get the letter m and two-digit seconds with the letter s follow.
12h00
